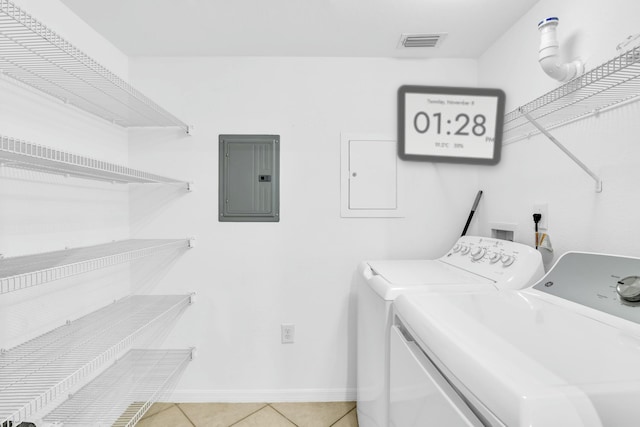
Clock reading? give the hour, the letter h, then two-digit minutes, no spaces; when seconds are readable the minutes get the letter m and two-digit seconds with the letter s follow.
1h28
